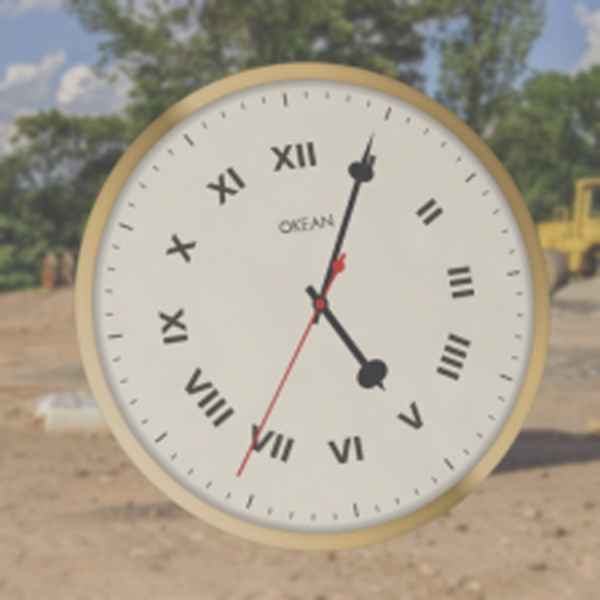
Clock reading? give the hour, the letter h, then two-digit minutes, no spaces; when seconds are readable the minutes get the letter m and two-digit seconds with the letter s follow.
5h04m36s
